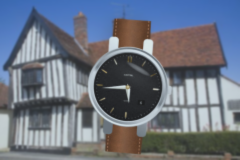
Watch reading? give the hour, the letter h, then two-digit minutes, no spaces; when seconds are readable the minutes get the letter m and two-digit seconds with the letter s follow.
5h44
